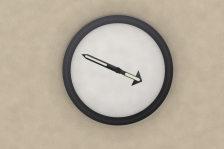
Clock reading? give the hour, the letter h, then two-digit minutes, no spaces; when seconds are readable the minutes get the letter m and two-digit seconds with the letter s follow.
3h49
